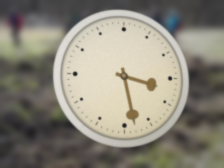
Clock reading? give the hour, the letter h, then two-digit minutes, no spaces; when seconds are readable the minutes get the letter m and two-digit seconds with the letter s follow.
3h28
